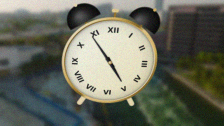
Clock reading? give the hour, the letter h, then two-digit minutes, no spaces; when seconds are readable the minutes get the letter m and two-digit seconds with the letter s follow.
4h54
